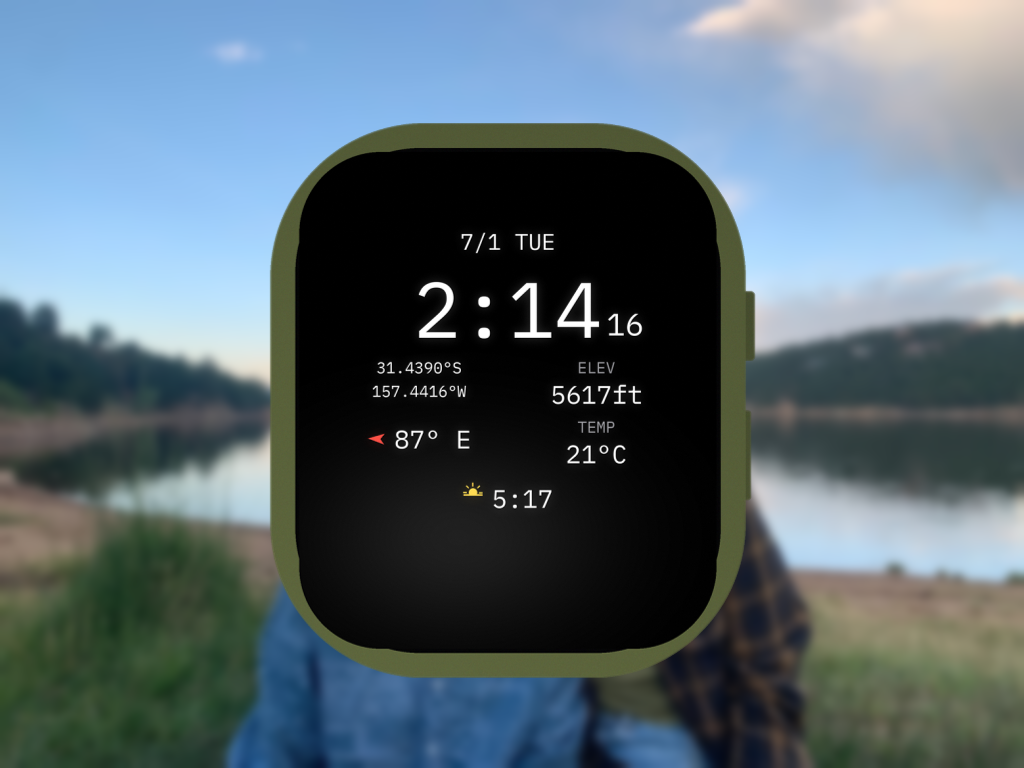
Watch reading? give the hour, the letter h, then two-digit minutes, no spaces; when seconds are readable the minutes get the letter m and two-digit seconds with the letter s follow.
2h14m16s
